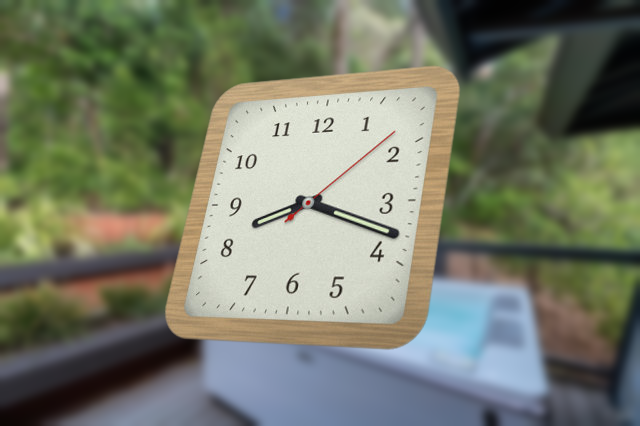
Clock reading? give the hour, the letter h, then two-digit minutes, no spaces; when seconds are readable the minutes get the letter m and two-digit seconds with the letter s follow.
8h18m08s
